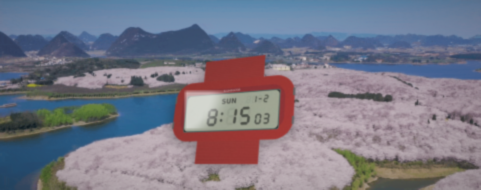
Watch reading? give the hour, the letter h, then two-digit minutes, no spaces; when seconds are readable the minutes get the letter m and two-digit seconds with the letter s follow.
8h15m03s
